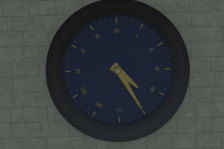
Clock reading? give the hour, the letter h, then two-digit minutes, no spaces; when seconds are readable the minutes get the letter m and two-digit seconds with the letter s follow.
4h25
